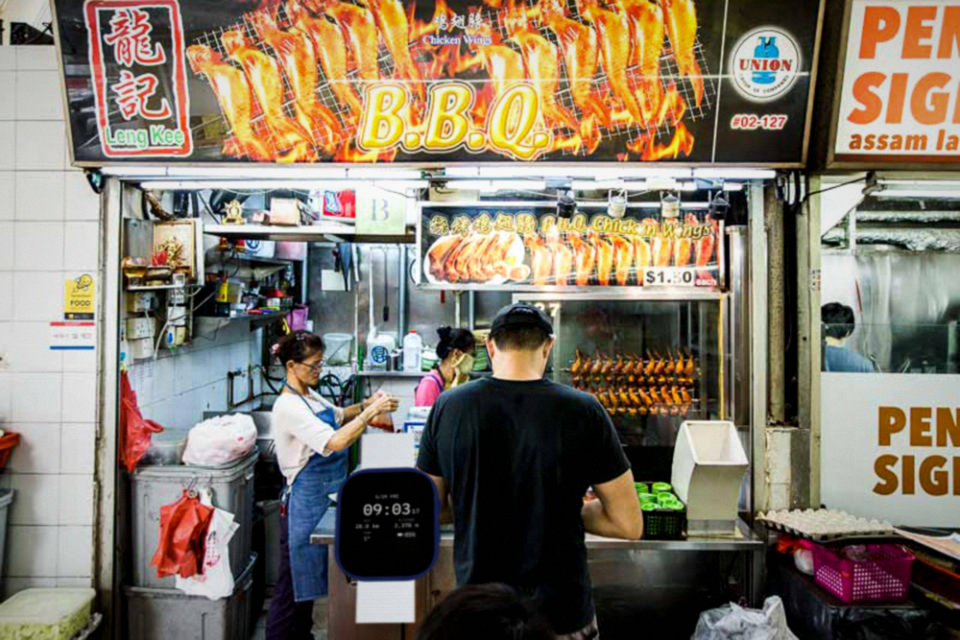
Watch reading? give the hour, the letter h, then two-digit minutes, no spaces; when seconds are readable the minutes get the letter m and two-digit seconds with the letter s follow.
9h03
